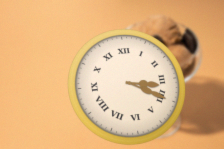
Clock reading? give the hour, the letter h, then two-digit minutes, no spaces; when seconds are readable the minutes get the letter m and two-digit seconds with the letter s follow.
3h20
